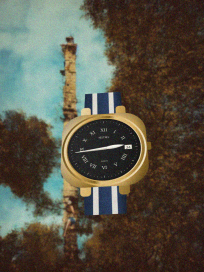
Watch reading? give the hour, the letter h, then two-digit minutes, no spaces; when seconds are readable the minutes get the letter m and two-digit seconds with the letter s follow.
2h44
